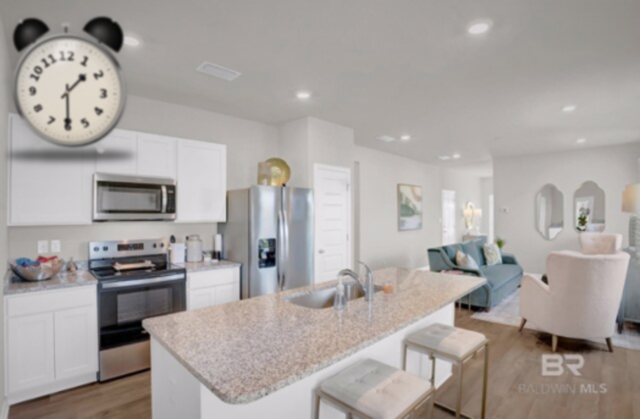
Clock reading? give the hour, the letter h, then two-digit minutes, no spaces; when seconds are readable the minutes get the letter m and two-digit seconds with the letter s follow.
1h30
